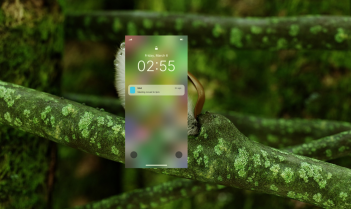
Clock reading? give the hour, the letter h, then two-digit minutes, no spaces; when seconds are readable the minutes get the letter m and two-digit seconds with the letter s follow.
2h55
